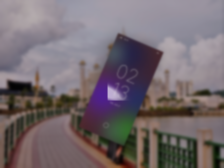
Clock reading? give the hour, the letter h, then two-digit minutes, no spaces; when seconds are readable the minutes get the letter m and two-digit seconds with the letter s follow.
2h13
